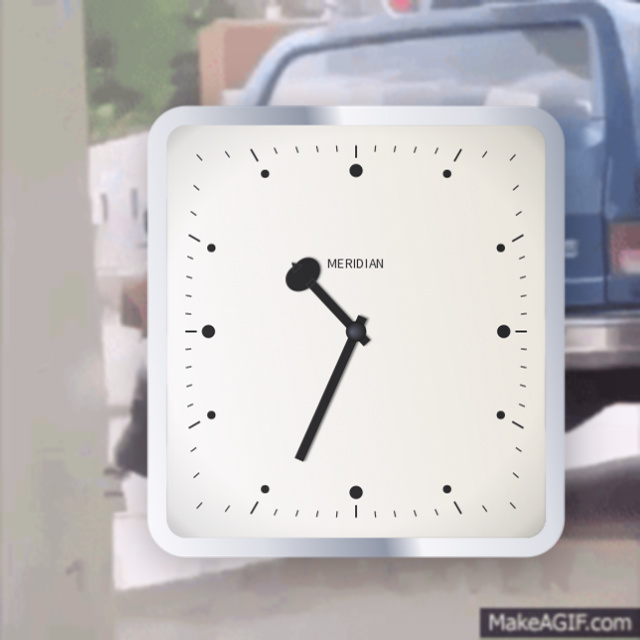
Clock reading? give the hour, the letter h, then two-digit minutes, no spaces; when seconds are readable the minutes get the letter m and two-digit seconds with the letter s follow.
10h34
